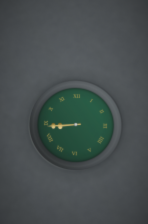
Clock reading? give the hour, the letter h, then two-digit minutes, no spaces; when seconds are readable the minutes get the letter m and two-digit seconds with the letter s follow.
8h44
